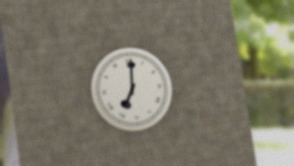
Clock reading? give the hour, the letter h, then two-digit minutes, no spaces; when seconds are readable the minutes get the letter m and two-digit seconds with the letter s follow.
7h01
